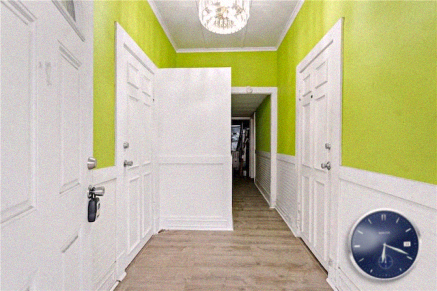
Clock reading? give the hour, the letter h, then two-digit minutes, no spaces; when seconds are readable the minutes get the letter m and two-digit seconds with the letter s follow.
6h19
